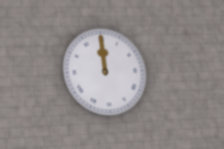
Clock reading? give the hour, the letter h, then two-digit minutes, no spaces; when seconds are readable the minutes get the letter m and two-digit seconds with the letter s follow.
12h00
